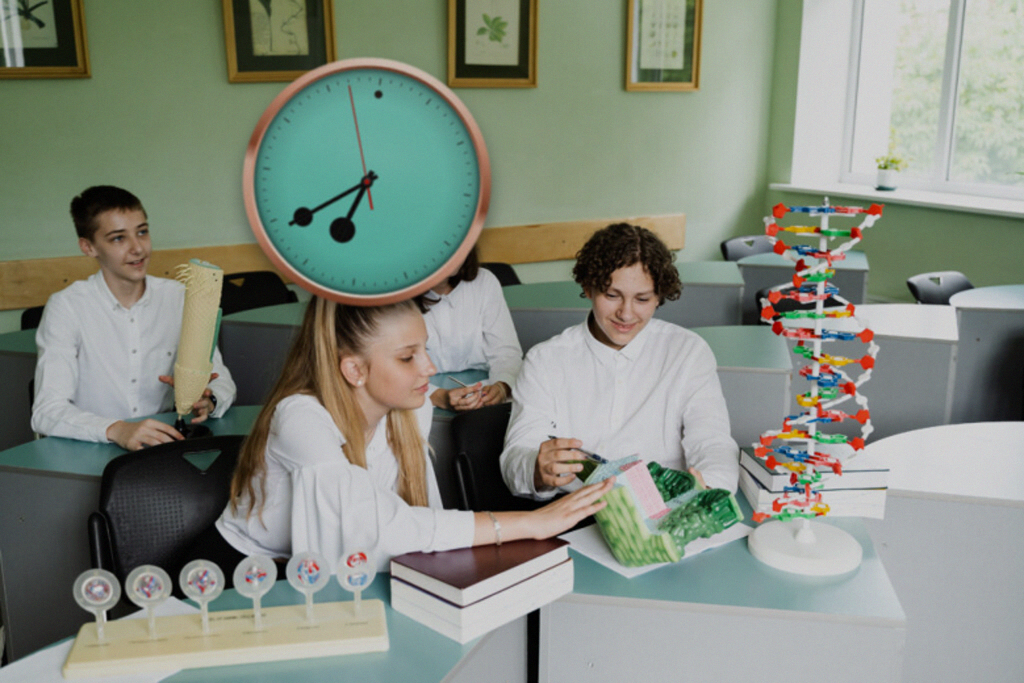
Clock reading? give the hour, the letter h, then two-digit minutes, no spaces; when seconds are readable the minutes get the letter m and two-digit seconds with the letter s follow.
6h38m57s
